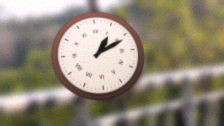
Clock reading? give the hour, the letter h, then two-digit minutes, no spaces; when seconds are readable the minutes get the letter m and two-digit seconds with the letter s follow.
1h11
